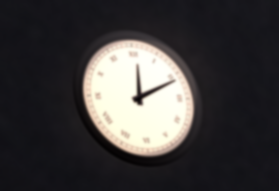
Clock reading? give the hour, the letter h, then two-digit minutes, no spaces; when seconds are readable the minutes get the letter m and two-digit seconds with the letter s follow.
12h11
